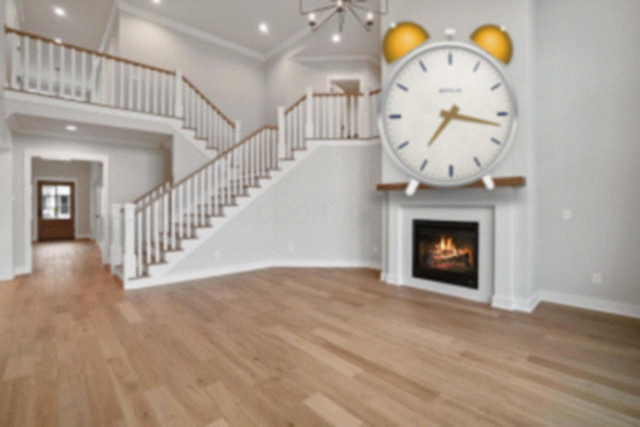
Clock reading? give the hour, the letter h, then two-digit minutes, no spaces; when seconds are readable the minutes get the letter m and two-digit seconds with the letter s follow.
7h17
